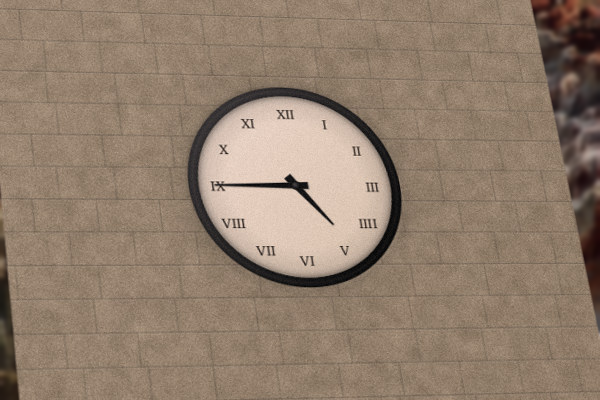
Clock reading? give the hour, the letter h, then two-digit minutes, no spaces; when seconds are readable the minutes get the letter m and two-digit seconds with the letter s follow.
4h45
